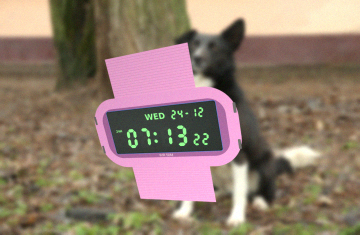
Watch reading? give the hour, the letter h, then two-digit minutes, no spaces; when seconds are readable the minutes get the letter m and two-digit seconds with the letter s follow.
7h13m22s
